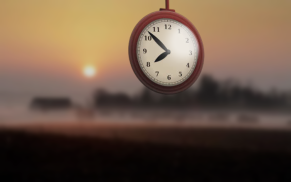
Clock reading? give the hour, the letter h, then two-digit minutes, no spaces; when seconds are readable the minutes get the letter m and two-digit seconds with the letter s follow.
7h52
